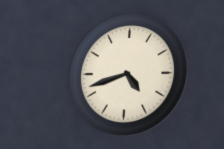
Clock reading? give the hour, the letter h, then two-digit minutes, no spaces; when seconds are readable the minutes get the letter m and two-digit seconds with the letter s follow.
4h42
